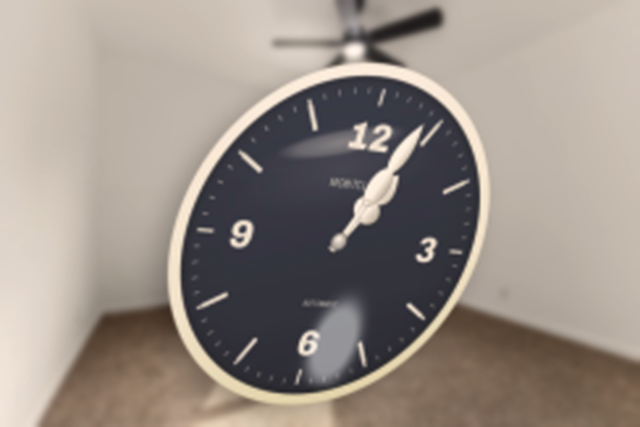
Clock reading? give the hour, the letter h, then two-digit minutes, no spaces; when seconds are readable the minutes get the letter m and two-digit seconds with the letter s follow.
1h04
